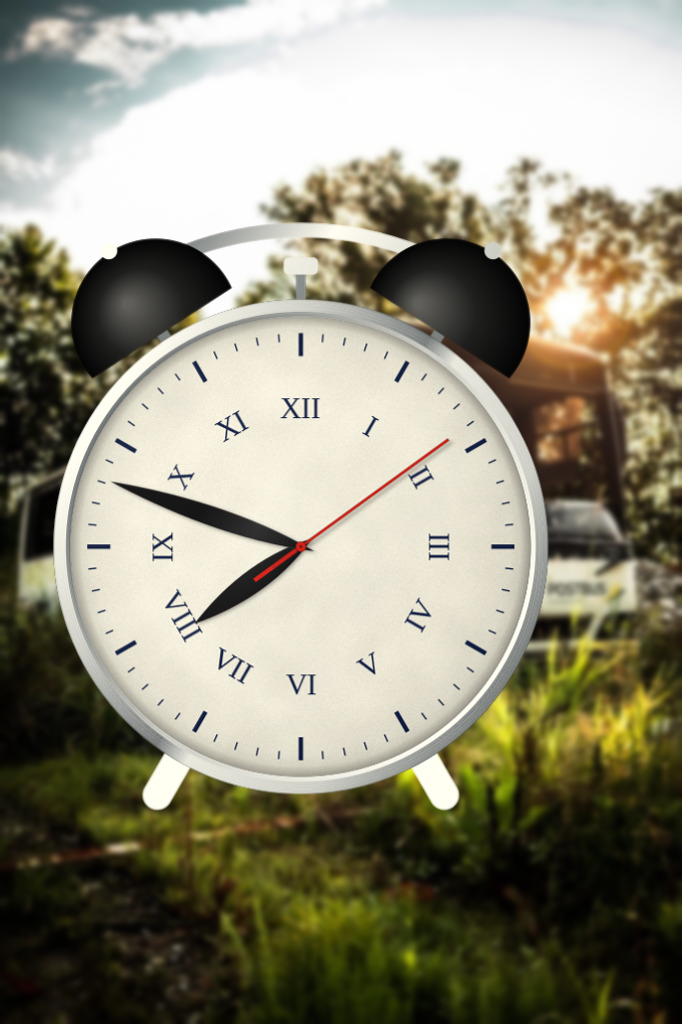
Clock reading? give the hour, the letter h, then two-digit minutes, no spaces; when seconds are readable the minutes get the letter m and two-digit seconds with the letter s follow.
7h48m09s
